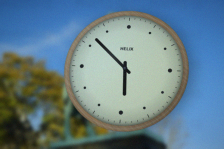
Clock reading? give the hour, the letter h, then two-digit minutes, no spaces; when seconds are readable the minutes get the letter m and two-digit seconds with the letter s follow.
5h52
